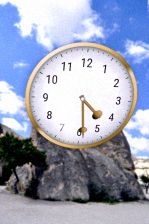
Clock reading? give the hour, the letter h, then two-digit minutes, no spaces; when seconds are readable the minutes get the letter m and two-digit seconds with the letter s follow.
4h29
